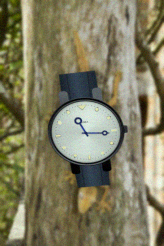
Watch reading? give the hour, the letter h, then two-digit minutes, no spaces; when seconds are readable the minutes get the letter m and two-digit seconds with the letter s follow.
11h16
